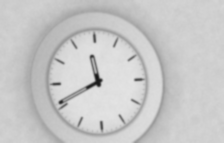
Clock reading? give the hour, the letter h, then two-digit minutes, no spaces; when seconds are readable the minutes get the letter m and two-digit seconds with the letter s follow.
11h41
